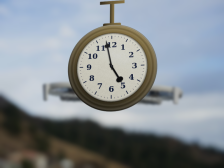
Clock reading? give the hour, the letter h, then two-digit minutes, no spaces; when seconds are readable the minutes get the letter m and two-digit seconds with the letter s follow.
4h58
